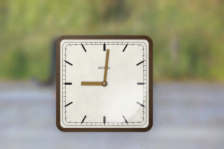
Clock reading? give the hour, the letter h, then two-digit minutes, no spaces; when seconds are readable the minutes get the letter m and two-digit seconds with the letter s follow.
9h01
